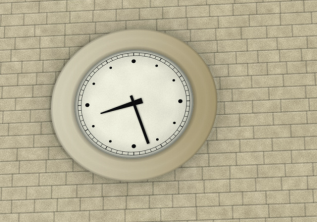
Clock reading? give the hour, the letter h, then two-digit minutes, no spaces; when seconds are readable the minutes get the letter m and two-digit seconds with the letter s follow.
8h27
